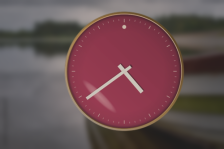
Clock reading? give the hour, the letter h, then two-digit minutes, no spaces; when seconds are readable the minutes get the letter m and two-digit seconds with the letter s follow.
4h39
